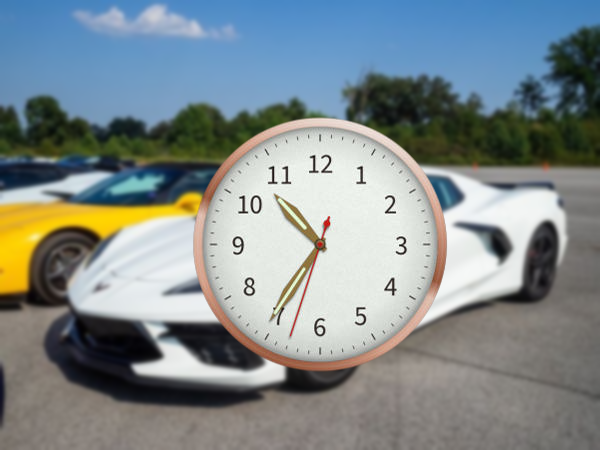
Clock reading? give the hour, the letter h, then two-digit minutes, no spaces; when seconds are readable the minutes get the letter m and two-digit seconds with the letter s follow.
10h35m33s
